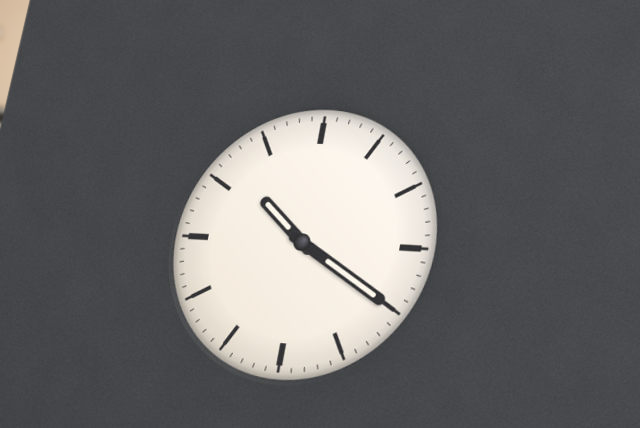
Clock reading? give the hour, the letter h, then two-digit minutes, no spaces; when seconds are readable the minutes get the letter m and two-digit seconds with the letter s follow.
10h20
